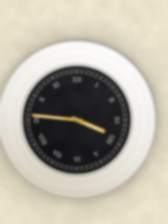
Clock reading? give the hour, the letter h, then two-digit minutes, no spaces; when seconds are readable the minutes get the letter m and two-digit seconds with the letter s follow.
3h46
